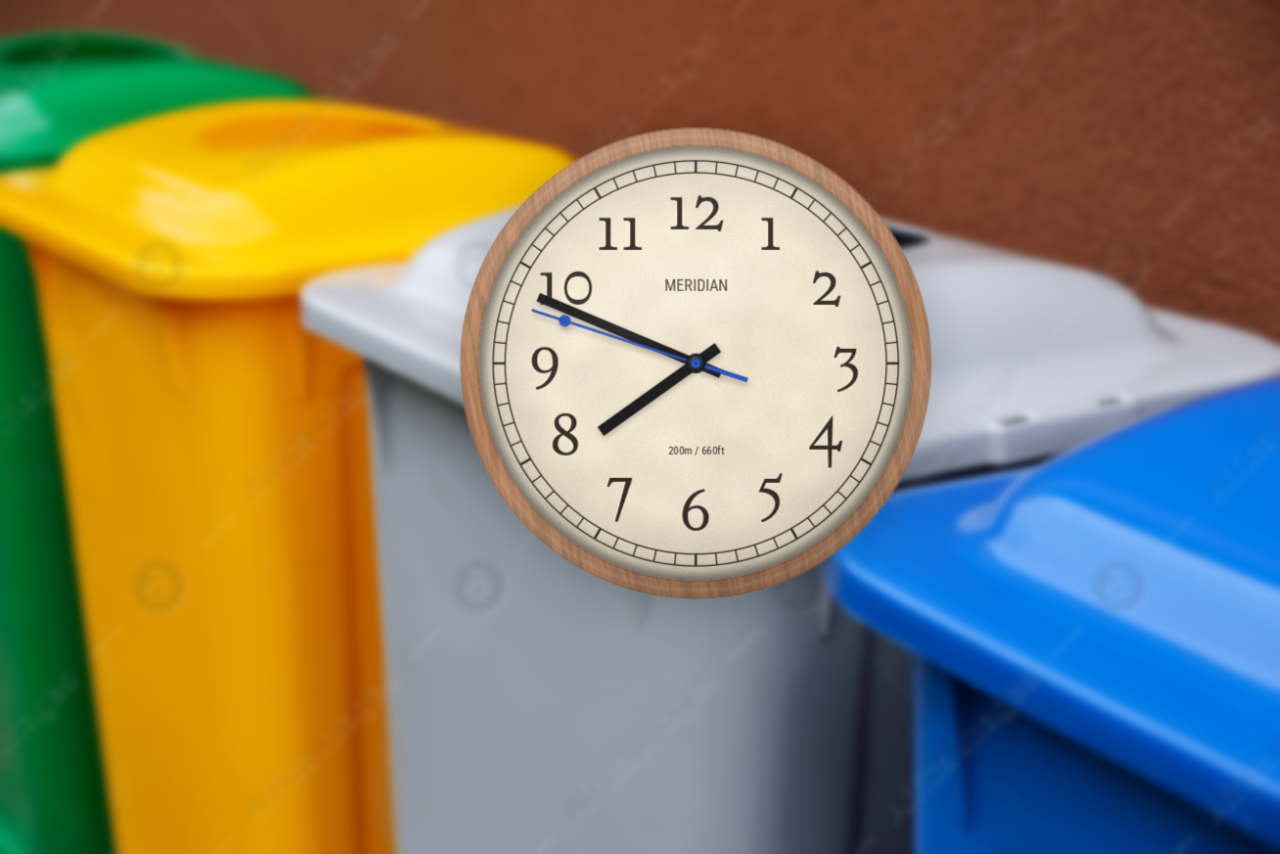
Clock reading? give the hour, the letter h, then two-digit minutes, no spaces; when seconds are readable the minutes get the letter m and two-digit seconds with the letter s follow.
7h48m48s
